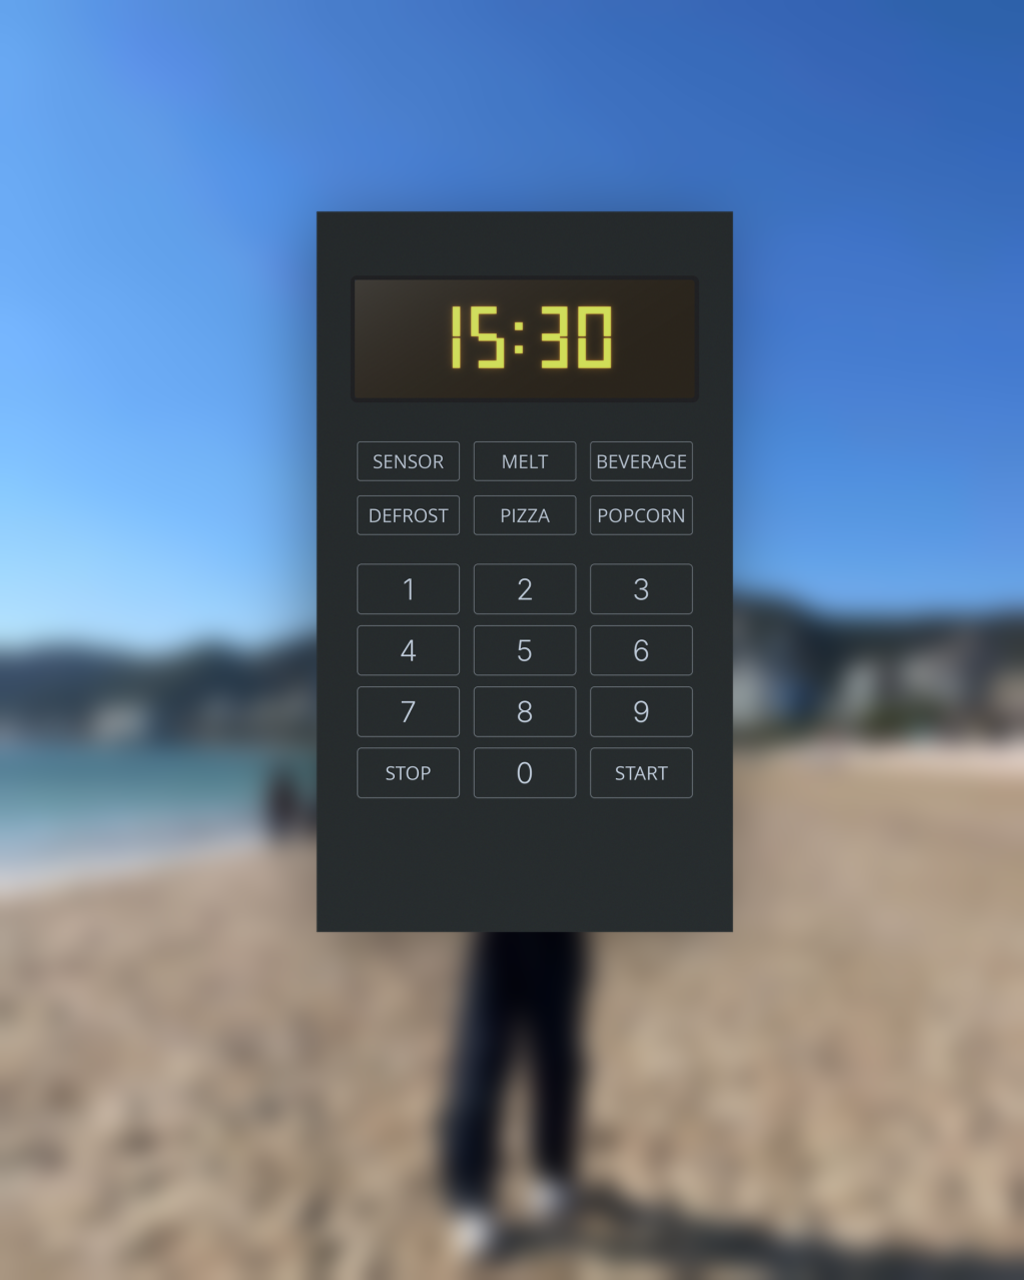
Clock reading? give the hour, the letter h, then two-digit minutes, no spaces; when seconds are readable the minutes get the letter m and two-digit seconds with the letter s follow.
15h30
